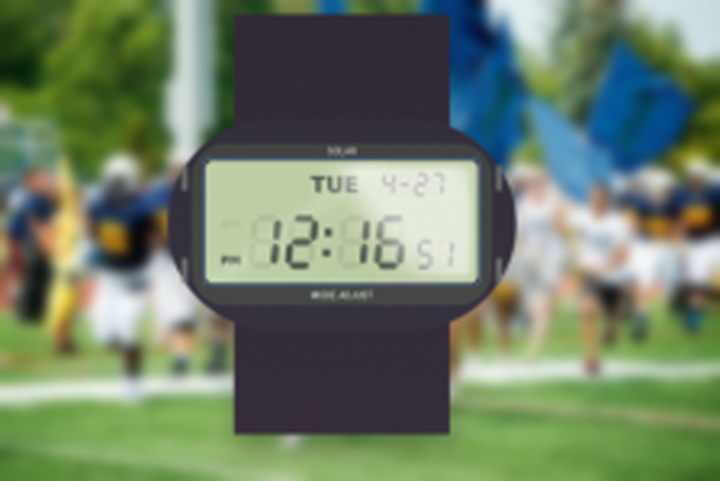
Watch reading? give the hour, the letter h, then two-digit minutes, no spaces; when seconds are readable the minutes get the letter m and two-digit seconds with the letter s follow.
12h16m51s
